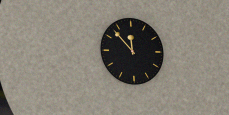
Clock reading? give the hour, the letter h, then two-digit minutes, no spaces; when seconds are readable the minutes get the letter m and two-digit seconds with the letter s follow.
11h53
